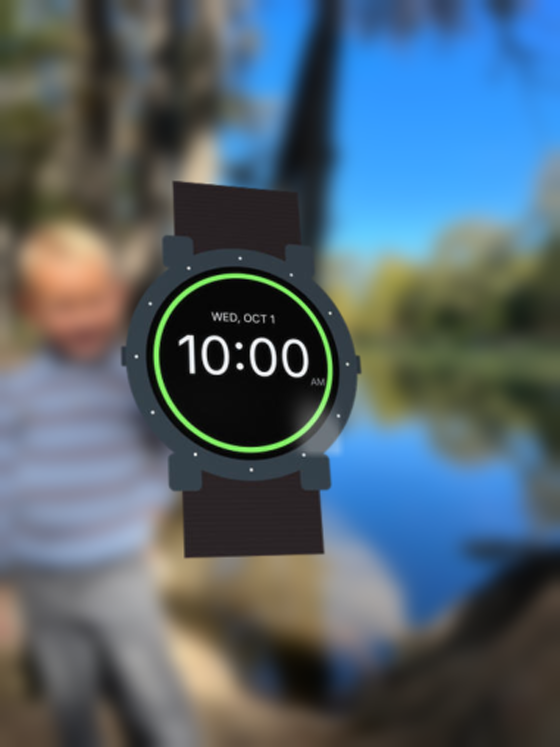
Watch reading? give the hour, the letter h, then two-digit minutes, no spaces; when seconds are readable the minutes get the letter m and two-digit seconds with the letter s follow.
10h00
